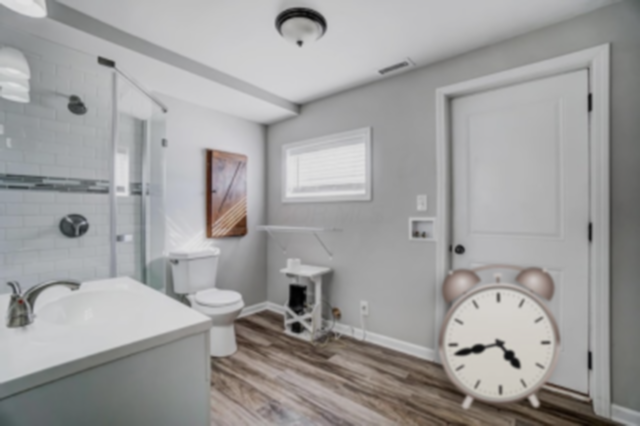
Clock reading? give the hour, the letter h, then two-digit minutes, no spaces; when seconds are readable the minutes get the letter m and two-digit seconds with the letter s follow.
4h43
